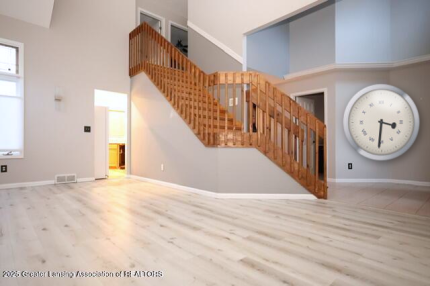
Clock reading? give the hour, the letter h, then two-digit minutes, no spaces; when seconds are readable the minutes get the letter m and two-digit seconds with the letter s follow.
3h31
